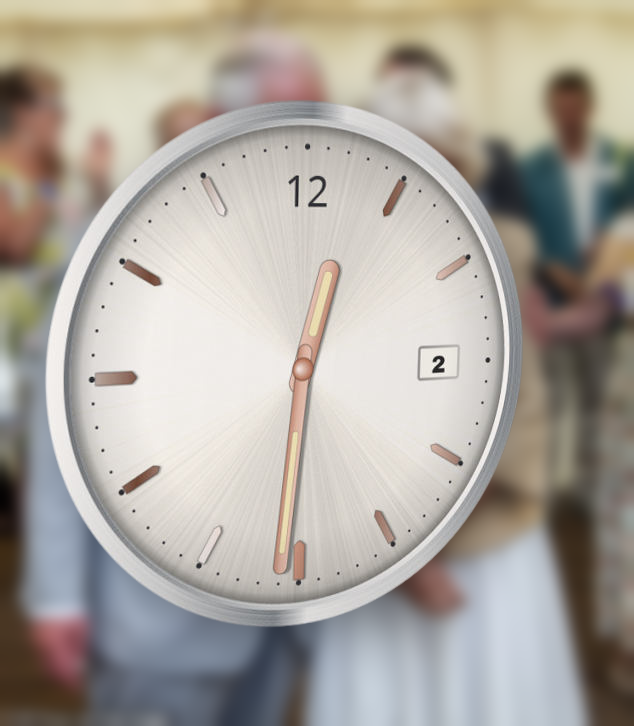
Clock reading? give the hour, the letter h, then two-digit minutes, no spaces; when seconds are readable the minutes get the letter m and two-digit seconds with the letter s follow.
12h31
